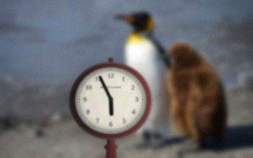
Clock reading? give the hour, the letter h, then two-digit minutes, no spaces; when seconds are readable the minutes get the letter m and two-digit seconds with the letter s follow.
5h56
